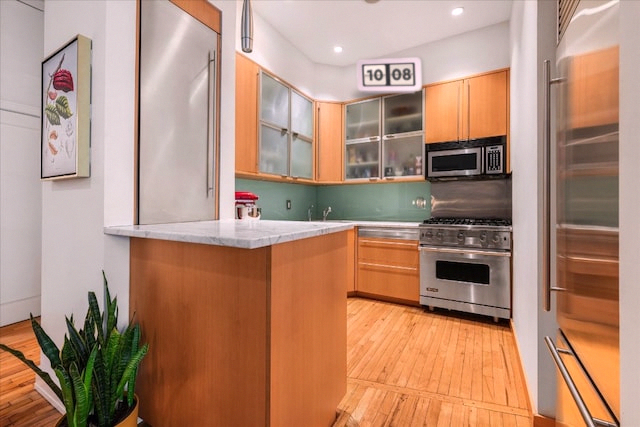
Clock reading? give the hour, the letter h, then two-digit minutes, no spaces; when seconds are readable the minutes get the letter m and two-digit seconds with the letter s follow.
10h08
